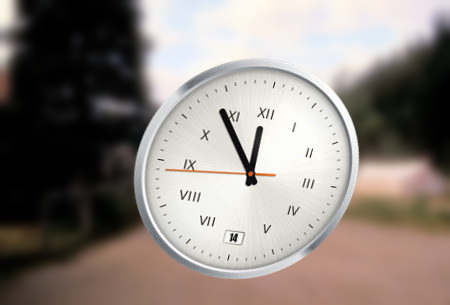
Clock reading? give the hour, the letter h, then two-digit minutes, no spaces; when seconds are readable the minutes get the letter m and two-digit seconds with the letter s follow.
11h53m44s
